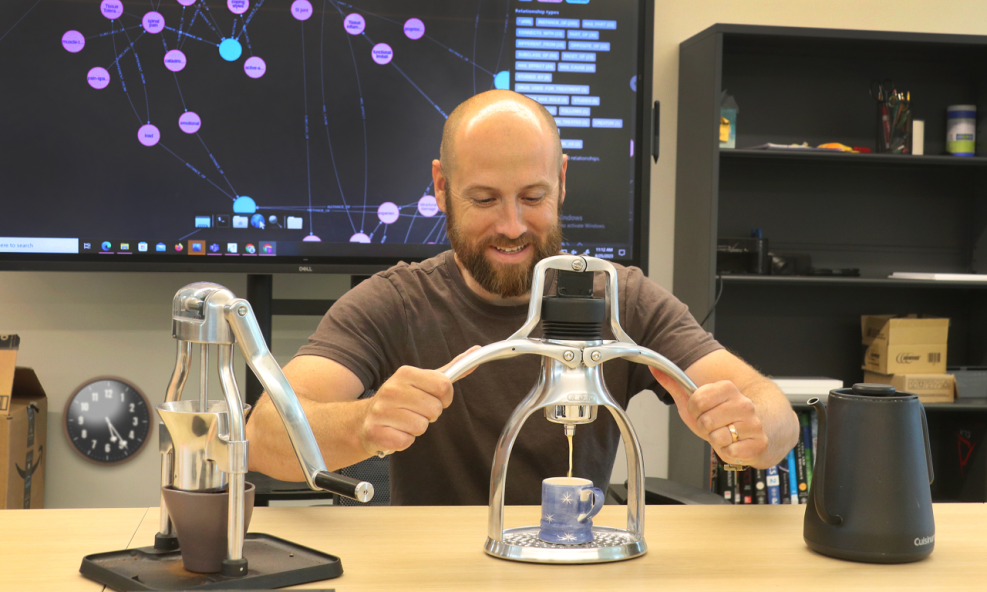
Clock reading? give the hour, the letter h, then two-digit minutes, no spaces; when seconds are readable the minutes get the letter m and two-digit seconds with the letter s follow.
5h24
